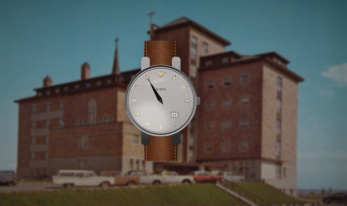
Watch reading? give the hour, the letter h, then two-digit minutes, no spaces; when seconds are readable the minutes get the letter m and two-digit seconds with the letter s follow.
10h55
